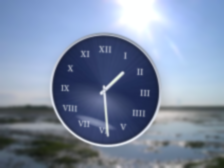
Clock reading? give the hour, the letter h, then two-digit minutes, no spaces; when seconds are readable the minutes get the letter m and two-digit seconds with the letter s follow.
1h29
